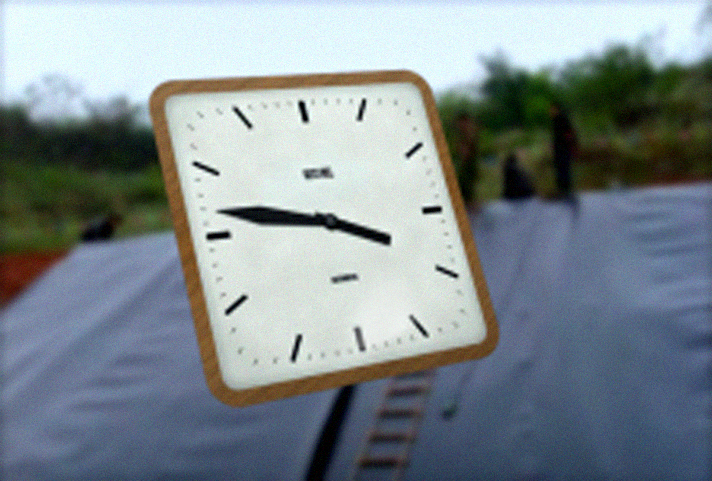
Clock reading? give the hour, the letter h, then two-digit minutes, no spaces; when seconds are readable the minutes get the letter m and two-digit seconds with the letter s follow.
3h47
